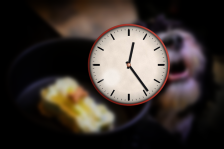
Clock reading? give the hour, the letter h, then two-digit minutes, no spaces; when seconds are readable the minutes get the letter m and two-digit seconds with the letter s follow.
12h24
